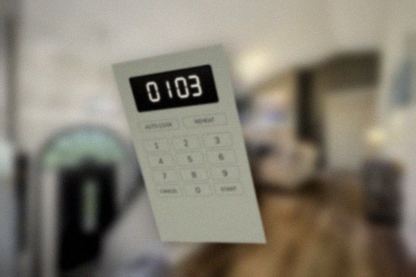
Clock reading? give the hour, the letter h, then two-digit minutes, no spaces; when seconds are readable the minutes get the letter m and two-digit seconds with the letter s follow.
1h03
